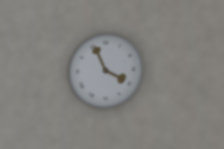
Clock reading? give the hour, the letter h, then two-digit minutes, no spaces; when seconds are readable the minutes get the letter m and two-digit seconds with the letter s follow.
3h56
